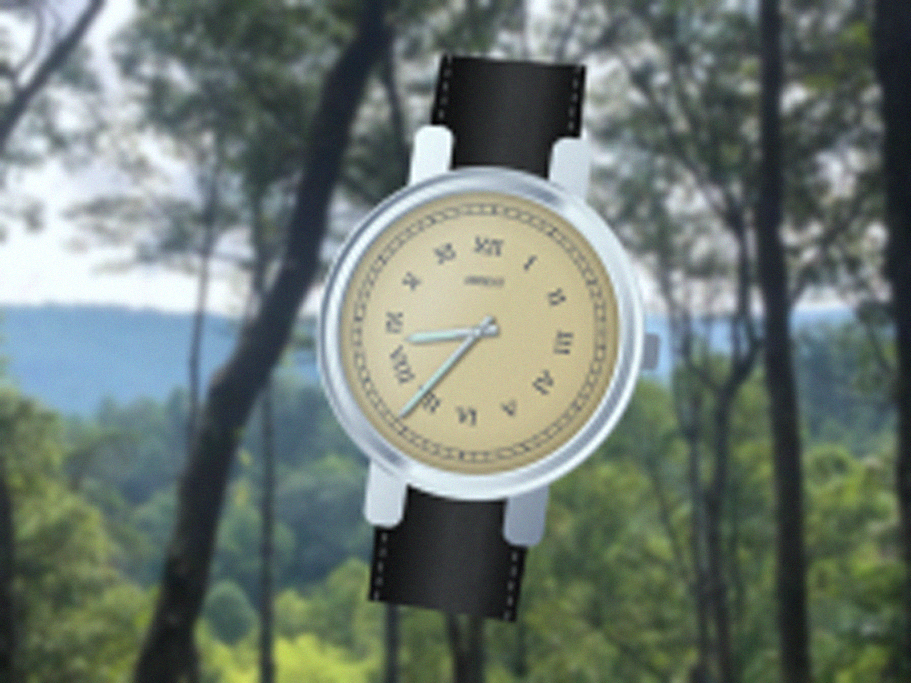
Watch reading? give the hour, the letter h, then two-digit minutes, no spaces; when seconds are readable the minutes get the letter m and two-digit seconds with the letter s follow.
8h36
